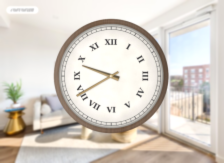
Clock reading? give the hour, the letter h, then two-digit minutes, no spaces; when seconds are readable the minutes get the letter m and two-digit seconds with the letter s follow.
9h40
